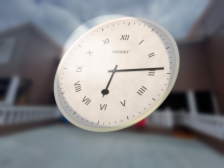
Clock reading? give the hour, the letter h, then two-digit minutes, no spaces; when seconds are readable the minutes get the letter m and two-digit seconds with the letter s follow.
6h14
